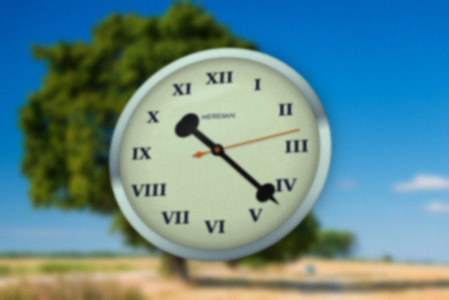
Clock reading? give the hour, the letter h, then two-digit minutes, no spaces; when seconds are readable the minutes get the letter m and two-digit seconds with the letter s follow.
10h22m13s
